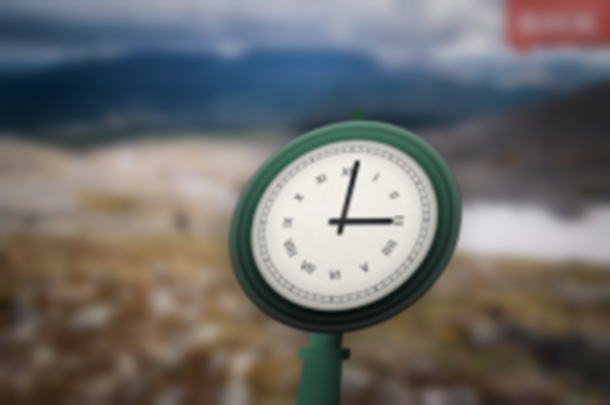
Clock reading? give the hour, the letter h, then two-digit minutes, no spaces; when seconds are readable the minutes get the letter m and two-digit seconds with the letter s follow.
3h01
